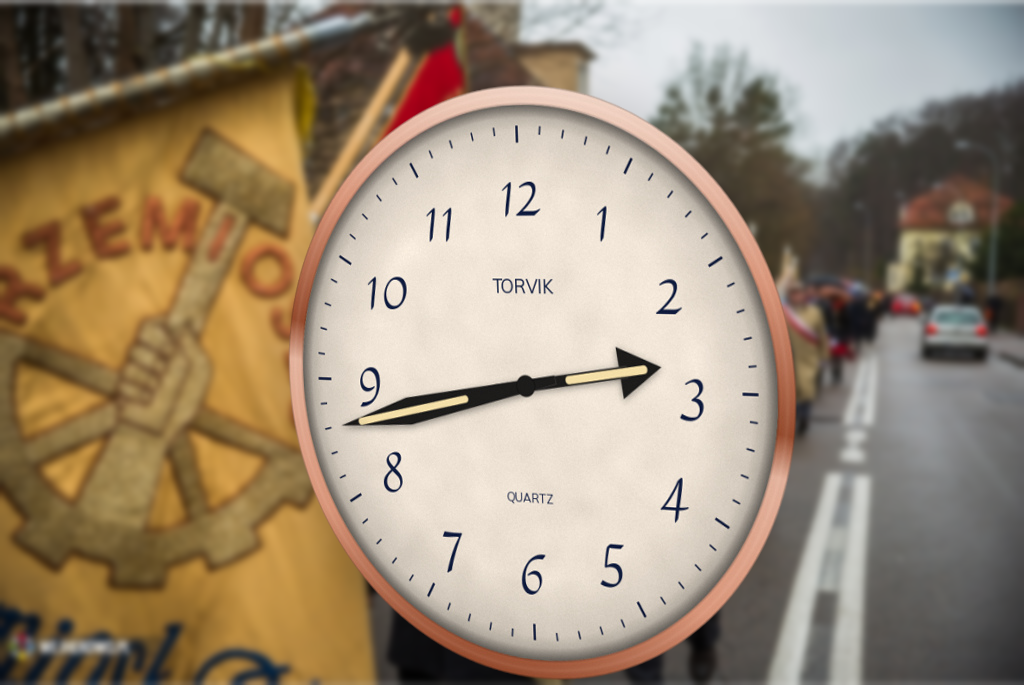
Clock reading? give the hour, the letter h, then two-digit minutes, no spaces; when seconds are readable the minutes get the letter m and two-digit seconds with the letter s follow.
2h43
